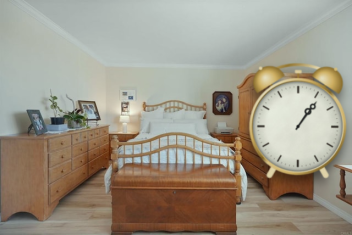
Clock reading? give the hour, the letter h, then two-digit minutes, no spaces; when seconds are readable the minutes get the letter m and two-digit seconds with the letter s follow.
1h06
